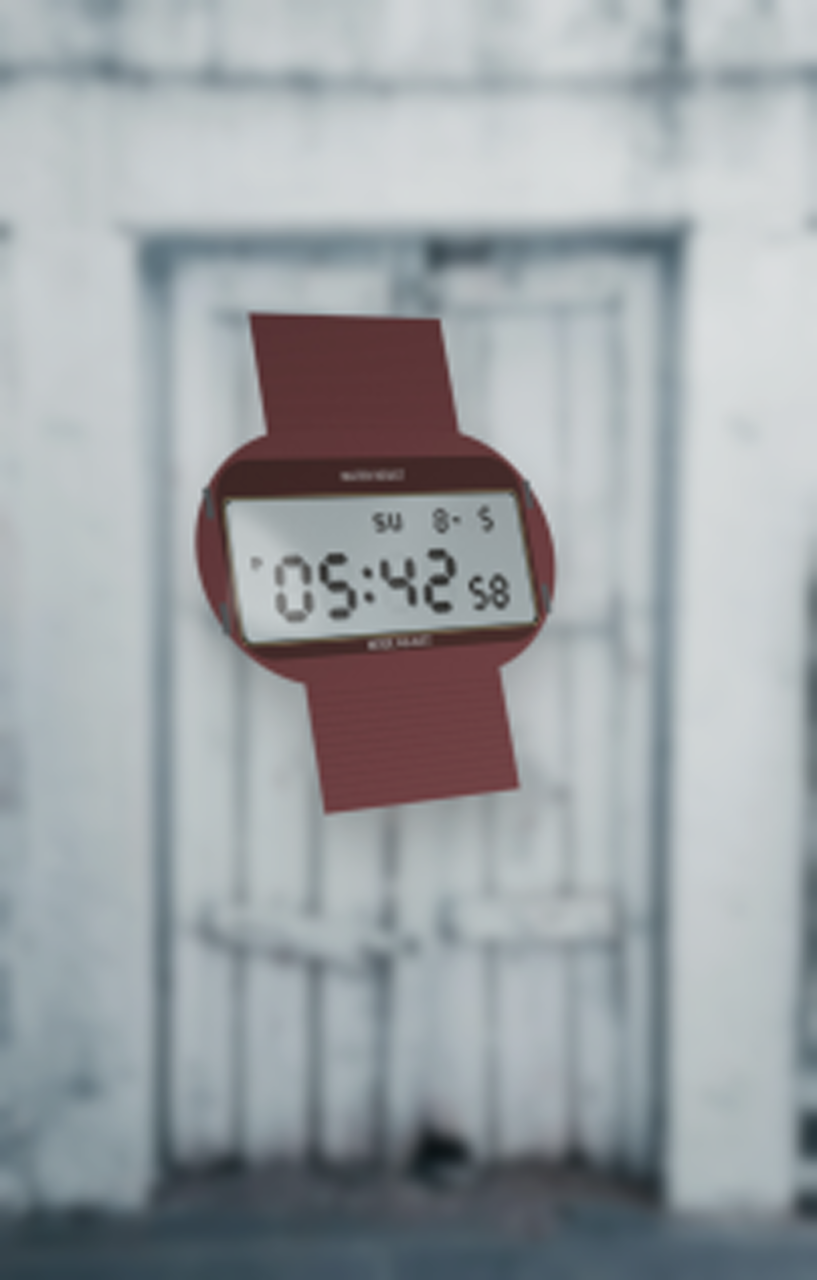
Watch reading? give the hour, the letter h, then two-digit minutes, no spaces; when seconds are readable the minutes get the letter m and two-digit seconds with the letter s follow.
5h42m58s
